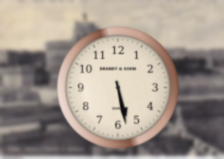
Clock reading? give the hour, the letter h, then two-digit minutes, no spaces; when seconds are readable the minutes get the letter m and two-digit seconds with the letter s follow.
5h28
